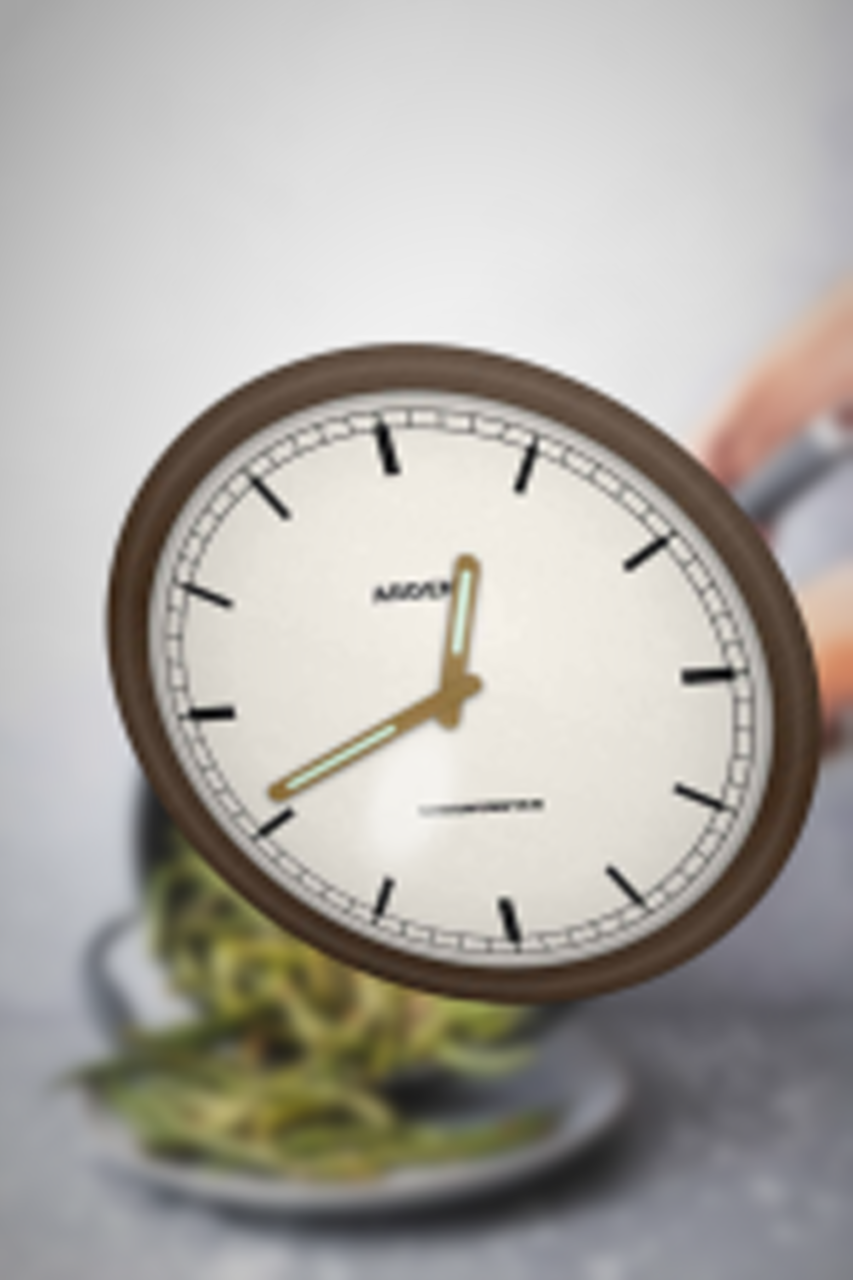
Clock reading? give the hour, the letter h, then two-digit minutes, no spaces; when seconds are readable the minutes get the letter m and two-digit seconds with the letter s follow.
12h41
